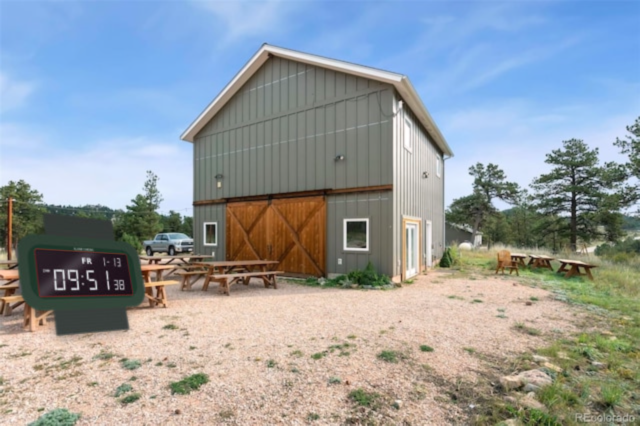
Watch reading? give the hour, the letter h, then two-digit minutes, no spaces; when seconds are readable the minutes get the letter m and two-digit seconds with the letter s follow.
9h51m38s
